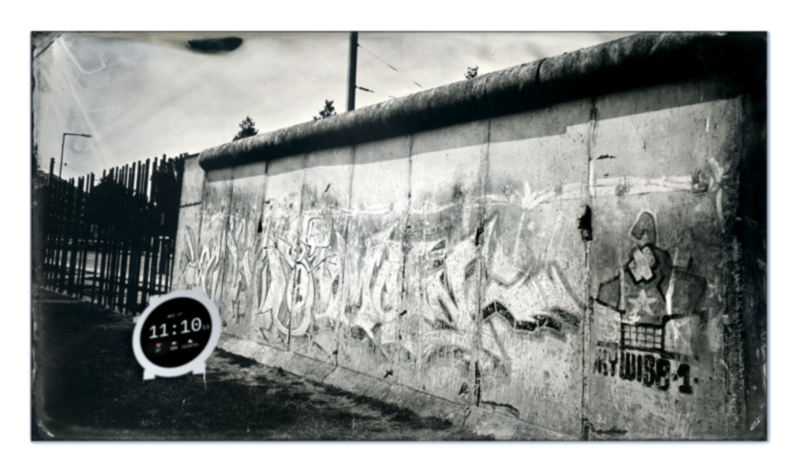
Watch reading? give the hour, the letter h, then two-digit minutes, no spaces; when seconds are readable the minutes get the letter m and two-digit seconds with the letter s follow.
11h10
